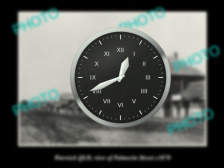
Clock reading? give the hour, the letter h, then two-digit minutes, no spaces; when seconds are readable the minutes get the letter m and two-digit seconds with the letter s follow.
12h41
